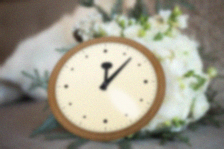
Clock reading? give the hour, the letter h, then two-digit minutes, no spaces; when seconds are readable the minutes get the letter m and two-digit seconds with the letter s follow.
12h07
